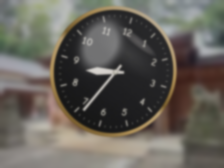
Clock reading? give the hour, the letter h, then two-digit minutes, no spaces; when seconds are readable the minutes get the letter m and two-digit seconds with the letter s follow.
8h34
